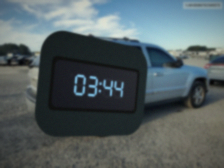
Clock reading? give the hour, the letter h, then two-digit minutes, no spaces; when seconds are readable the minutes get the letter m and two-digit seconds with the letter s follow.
3h44
